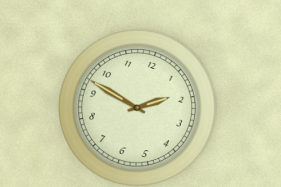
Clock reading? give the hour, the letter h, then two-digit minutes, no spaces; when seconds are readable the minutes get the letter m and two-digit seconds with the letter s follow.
1h47
